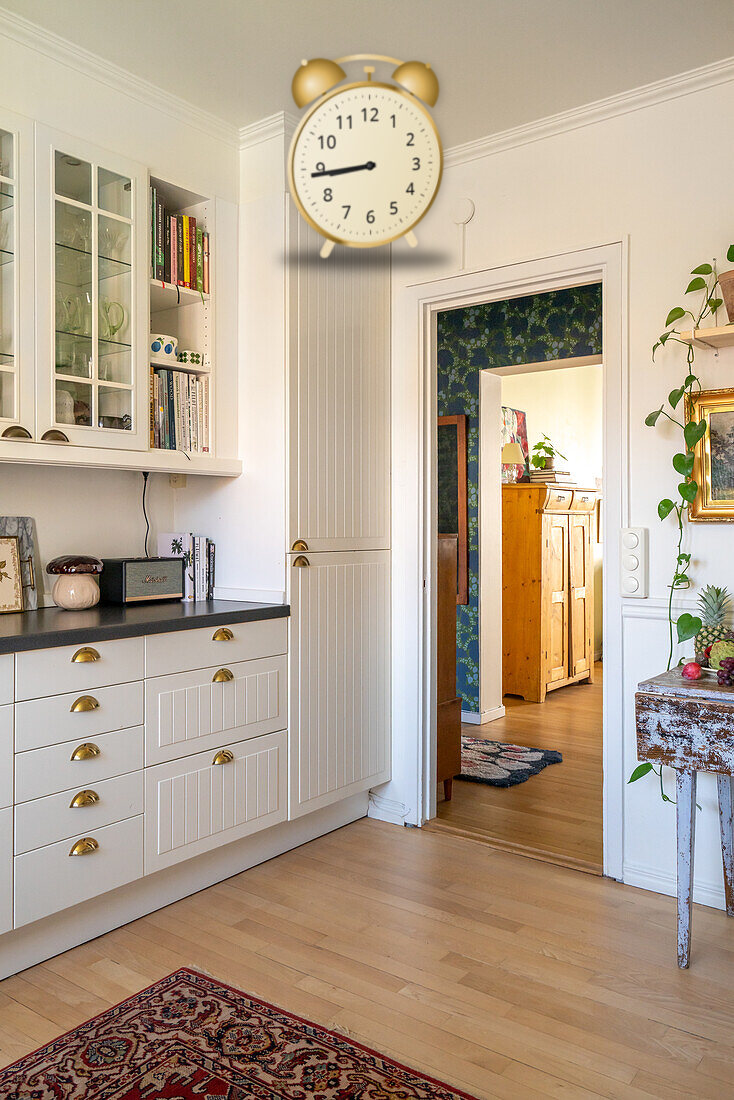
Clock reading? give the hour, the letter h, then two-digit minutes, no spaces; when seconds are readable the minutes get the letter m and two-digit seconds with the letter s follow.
8h44
